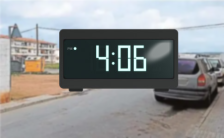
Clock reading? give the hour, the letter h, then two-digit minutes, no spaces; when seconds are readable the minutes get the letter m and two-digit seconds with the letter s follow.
4h06
